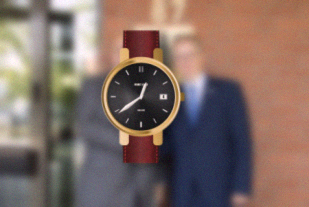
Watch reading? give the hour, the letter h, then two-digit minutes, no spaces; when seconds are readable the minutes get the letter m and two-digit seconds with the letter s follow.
12h39
